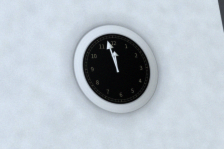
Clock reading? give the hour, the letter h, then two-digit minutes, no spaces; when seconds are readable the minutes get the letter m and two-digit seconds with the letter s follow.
11h58
